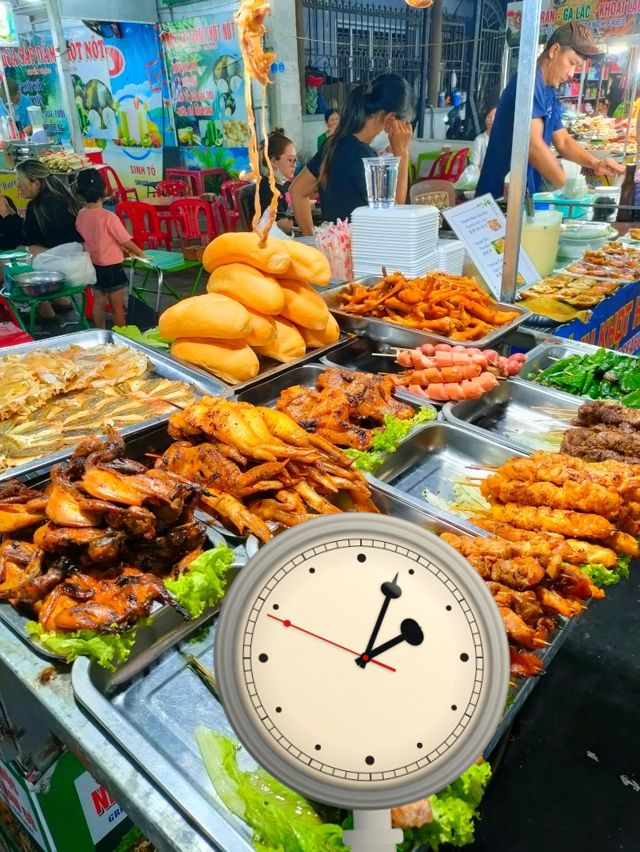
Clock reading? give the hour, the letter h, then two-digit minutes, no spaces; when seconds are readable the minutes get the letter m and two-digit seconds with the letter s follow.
2h03m49s
